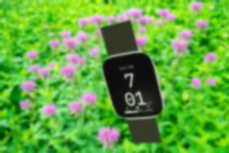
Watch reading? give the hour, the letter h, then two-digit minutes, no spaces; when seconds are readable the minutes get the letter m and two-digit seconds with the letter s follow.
7h01
